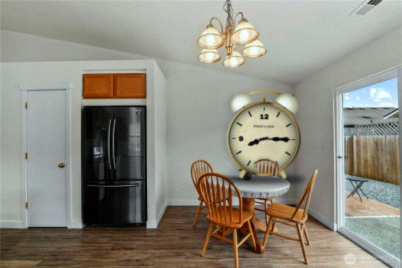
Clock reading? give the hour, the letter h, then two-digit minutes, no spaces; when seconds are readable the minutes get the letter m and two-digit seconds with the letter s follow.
8h15
